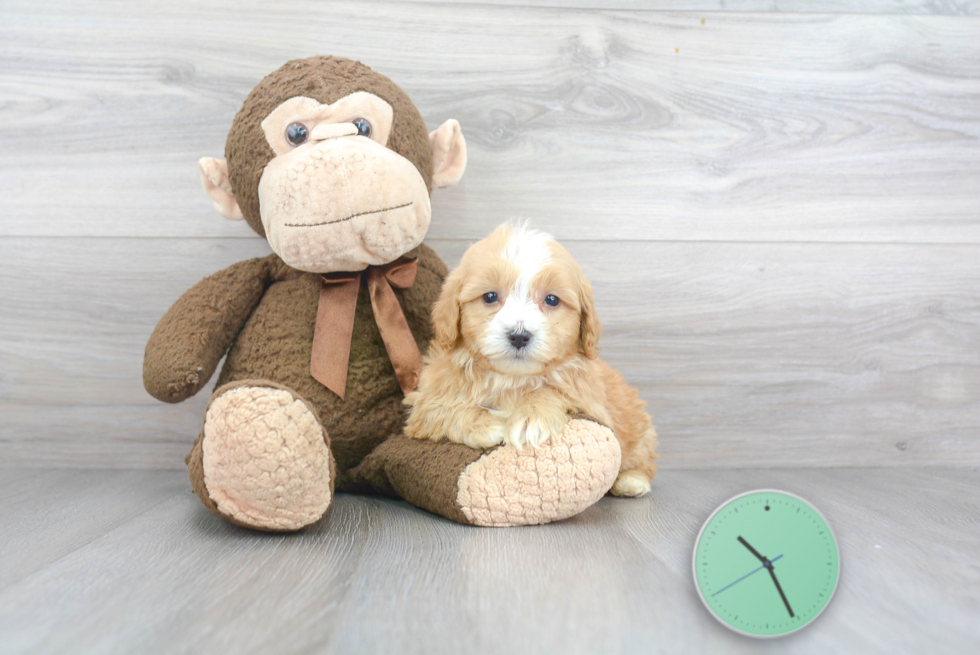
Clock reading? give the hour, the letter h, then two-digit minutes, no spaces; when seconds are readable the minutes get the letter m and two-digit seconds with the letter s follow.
10h25m40s
